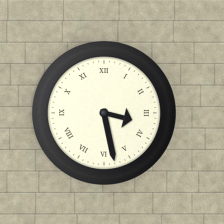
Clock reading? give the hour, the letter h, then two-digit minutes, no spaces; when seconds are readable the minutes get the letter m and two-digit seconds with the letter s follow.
3h28
